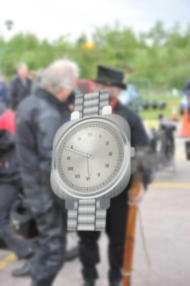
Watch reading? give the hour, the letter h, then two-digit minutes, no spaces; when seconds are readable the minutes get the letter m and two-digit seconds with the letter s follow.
5h49
